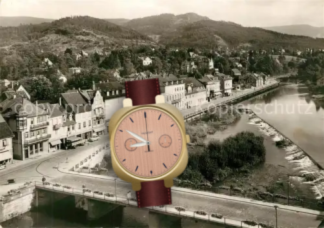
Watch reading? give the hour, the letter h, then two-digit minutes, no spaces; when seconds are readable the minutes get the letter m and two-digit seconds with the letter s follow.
8h51
